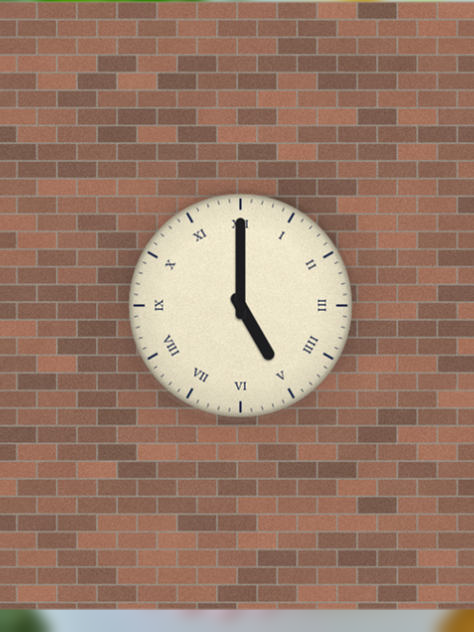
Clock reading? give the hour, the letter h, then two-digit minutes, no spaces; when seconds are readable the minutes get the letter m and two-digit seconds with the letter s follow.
5h00
